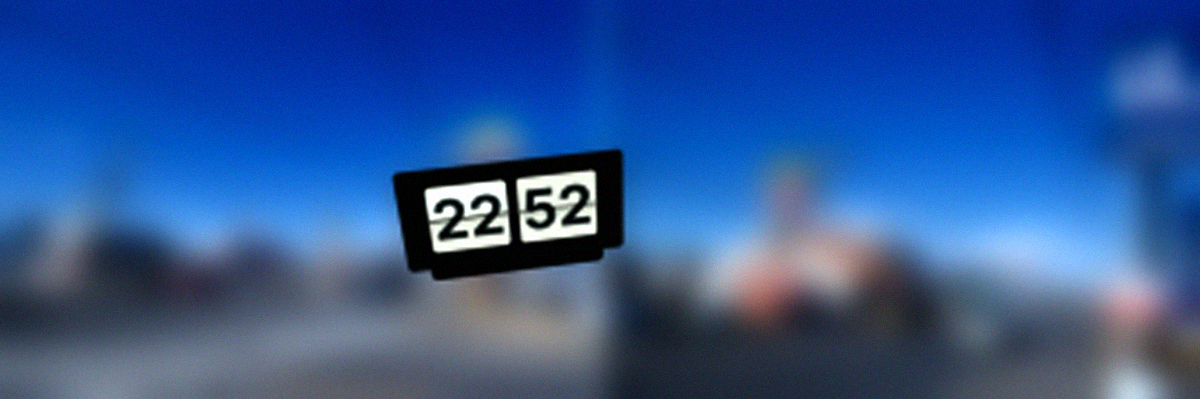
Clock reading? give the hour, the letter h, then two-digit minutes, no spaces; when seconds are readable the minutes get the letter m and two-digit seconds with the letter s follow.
22h52
